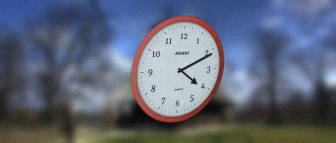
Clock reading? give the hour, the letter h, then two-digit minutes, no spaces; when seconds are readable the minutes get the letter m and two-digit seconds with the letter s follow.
4h11
